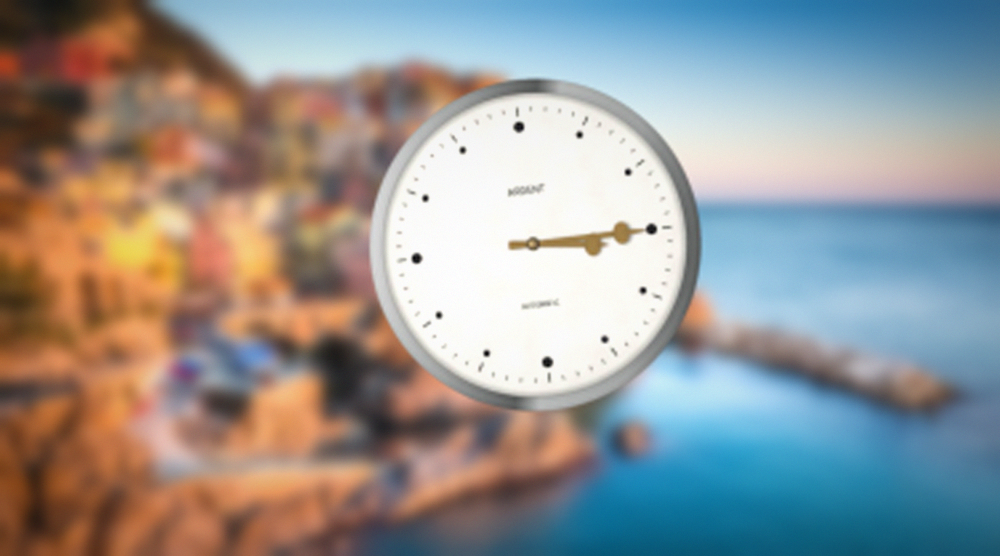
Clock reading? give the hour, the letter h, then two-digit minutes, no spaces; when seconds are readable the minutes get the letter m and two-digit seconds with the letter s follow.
3h15
